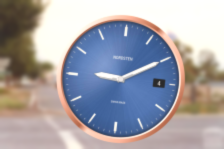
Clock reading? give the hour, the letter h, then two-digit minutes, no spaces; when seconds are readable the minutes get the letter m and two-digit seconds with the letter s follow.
9h10
